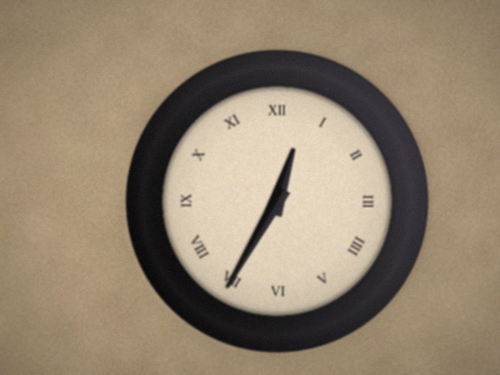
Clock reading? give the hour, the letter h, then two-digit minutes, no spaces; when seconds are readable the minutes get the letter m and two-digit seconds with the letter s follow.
12h35
